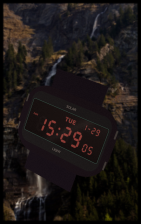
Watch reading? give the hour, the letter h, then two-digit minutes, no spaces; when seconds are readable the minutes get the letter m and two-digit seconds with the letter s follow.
15h29m05s
